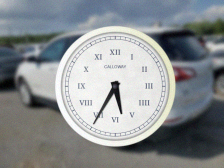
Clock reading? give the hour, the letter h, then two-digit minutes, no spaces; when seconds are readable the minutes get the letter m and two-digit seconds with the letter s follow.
5h35
